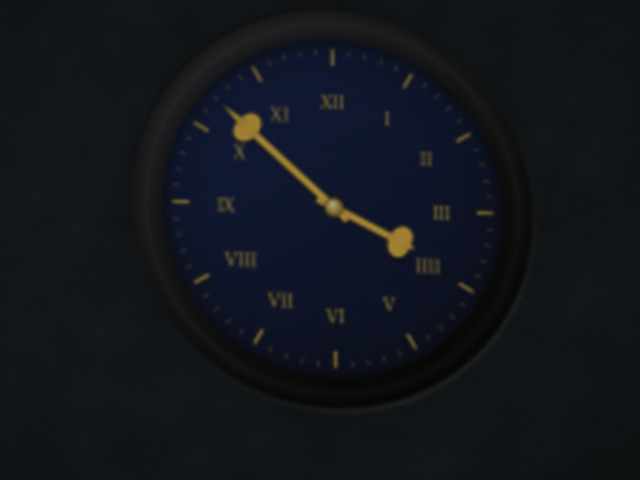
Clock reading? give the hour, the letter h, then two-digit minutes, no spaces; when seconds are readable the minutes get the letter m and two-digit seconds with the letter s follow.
3h52
